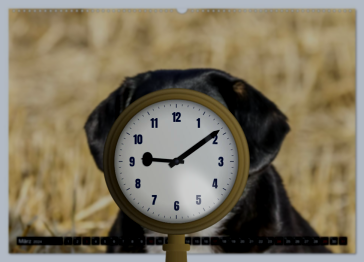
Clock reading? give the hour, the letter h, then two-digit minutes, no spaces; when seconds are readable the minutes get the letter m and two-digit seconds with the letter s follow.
9h09
